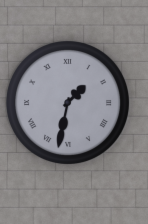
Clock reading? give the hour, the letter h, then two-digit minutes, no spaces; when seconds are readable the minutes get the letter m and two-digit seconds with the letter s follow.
1h32
